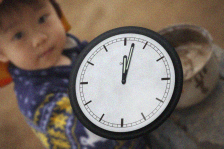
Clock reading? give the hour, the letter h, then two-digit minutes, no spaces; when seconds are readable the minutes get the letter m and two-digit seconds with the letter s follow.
12h02
